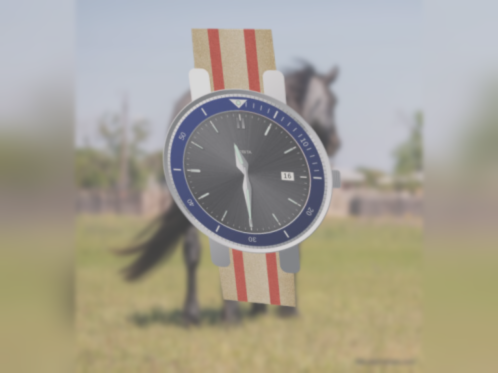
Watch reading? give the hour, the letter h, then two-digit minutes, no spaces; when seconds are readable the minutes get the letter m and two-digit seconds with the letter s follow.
11h30
